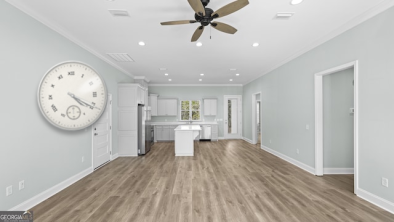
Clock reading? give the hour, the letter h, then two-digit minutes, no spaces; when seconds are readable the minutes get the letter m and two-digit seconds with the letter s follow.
4h20
